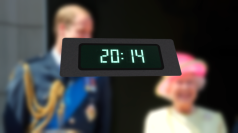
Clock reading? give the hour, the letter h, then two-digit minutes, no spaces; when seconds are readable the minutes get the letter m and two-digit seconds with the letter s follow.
20h14
